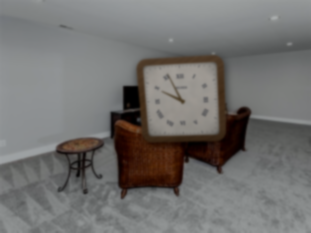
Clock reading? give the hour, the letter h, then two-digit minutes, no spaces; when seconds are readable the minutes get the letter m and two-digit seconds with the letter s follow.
9h56
